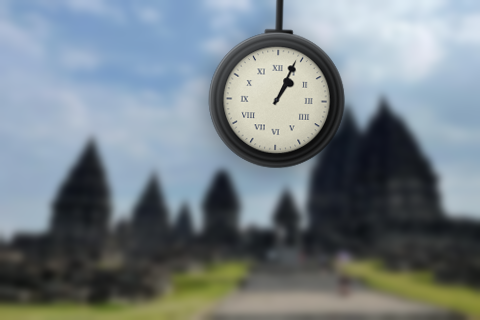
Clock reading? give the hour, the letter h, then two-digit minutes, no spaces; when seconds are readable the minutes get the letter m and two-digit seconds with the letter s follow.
1h04
